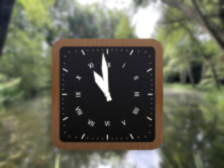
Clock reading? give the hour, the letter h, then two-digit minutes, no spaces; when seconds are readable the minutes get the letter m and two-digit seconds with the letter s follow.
10h59
